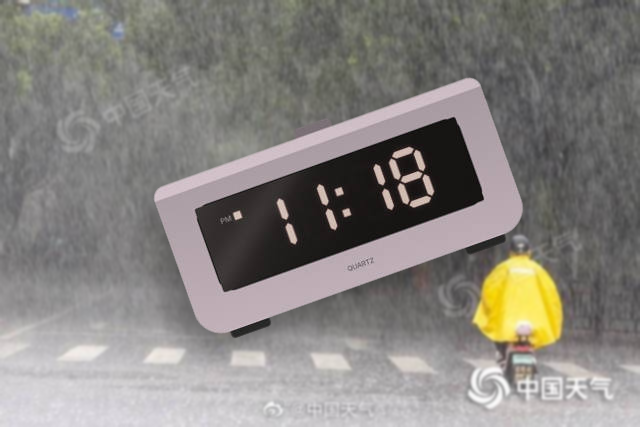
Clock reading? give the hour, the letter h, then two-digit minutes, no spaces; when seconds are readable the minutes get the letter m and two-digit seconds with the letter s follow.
11h18
